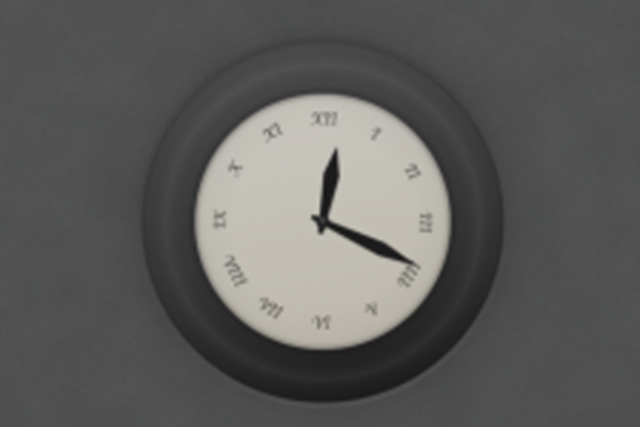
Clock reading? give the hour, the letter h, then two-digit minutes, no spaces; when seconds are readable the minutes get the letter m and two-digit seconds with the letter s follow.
12h19
